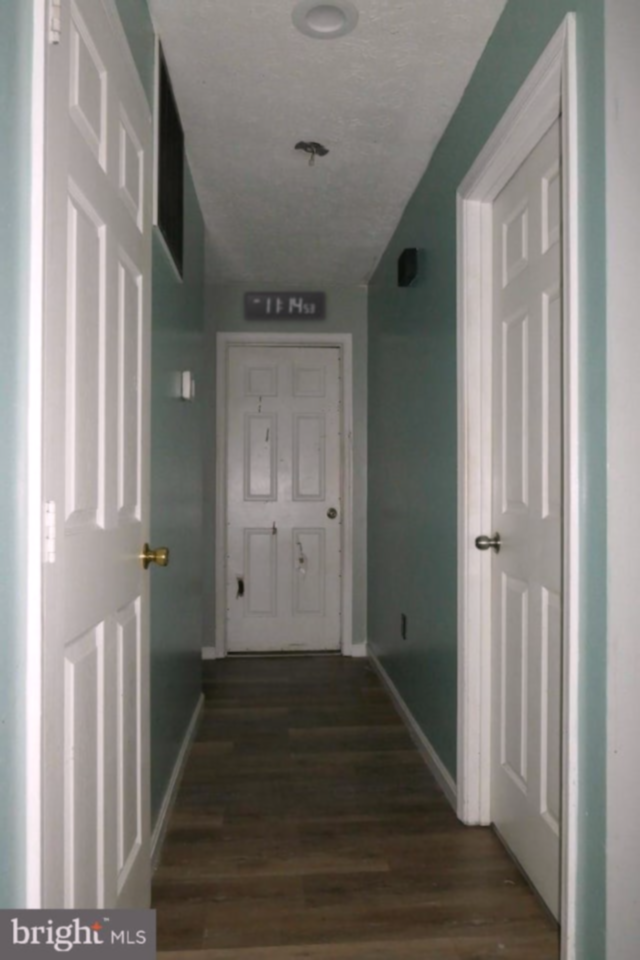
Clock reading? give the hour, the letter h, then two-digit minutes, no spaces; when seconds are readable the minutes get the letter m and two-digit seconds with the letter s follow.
11h14
